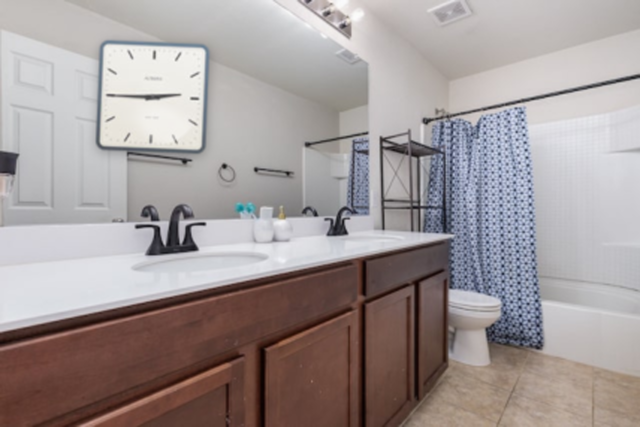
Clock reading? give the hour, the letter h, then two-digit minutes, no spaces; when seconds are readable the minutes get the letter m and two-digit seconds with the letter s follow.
2h45
